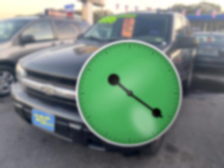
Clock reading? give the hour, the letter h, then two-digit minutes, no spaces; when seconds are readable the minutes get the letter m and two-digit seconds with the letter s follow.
10h21
